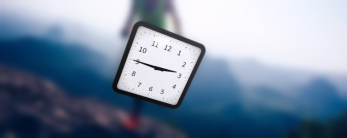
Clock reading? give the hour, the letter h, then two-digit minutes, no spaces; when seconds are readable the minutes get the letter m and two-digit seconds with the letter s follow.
2h45
